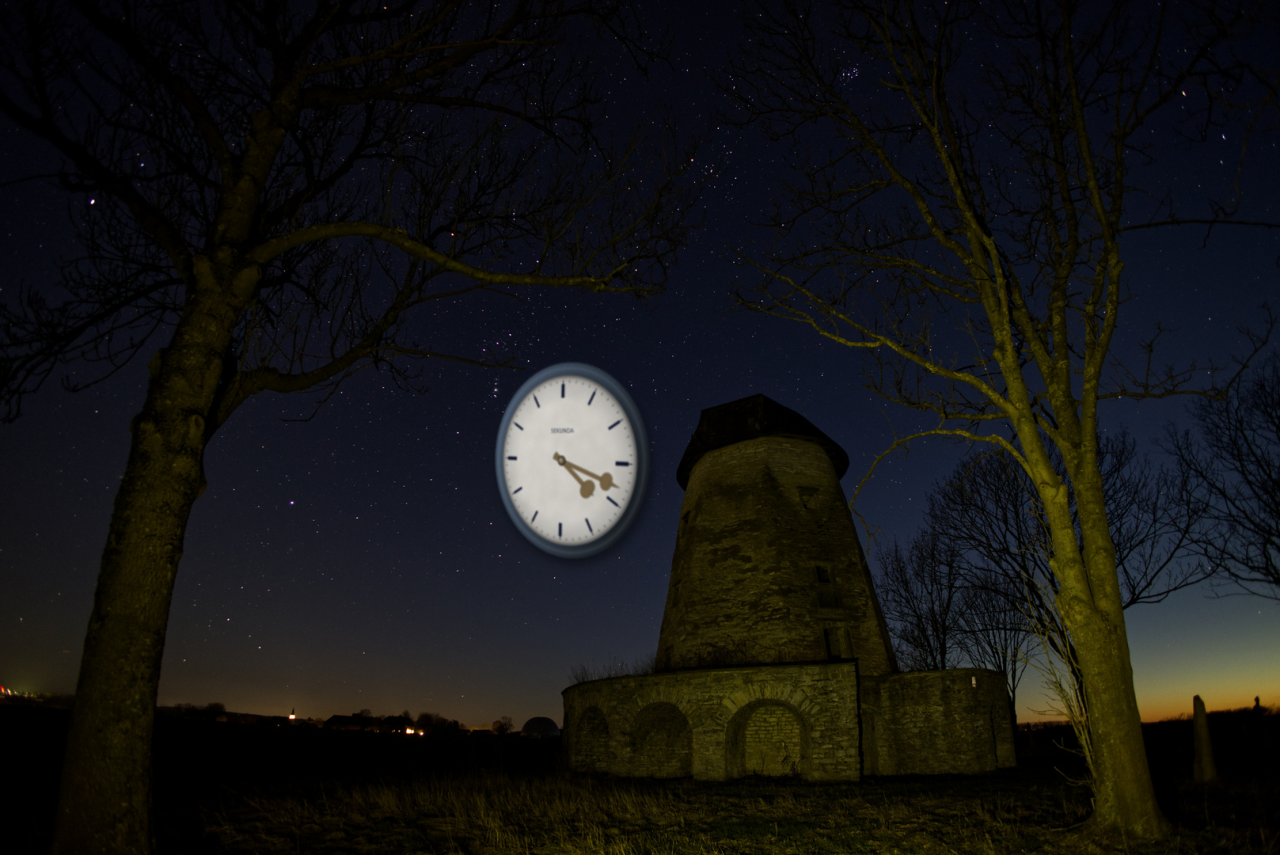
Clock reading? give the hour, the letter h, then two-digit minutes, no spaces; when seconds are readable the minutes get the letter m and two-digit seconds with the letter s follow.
4h18
